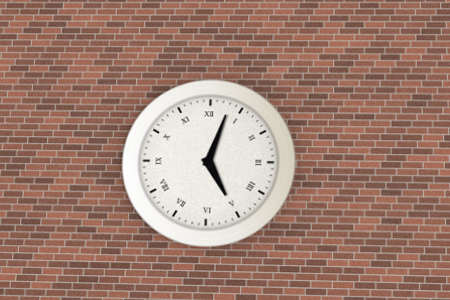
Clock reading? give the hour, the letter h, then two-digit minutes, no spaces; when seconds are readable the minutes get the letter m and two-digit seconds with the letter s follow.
5h03
